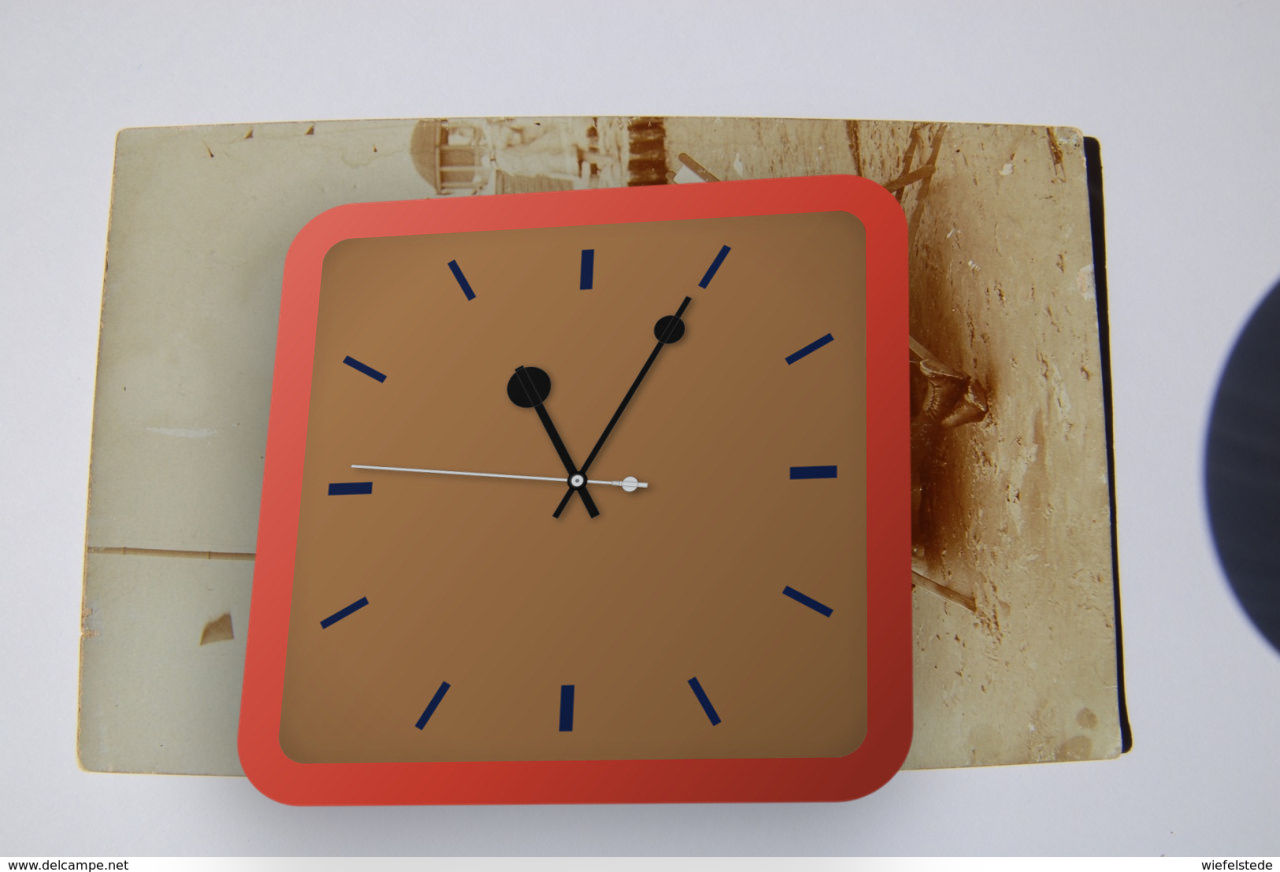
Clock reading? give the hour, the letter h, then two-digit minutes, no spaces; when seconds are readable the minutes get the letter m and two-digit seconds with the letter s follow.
11h04m46s
